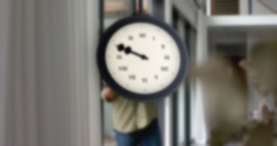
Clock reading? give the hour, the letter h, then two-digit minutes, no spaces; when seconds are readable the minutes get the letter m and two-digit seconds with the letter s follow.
9h49
